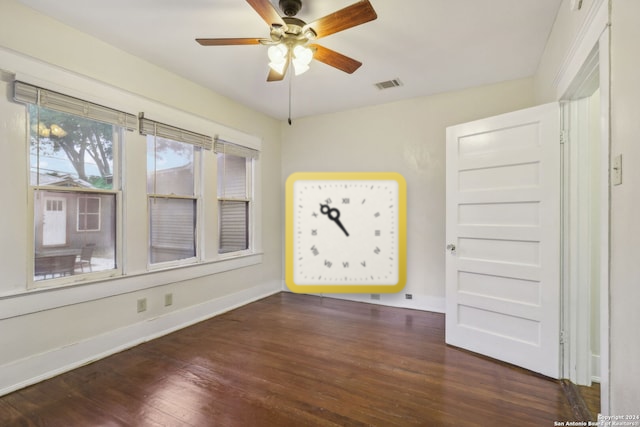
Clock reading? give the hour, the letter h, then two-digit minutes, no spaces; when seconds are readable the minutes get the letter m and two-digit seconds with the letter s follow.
10h53
